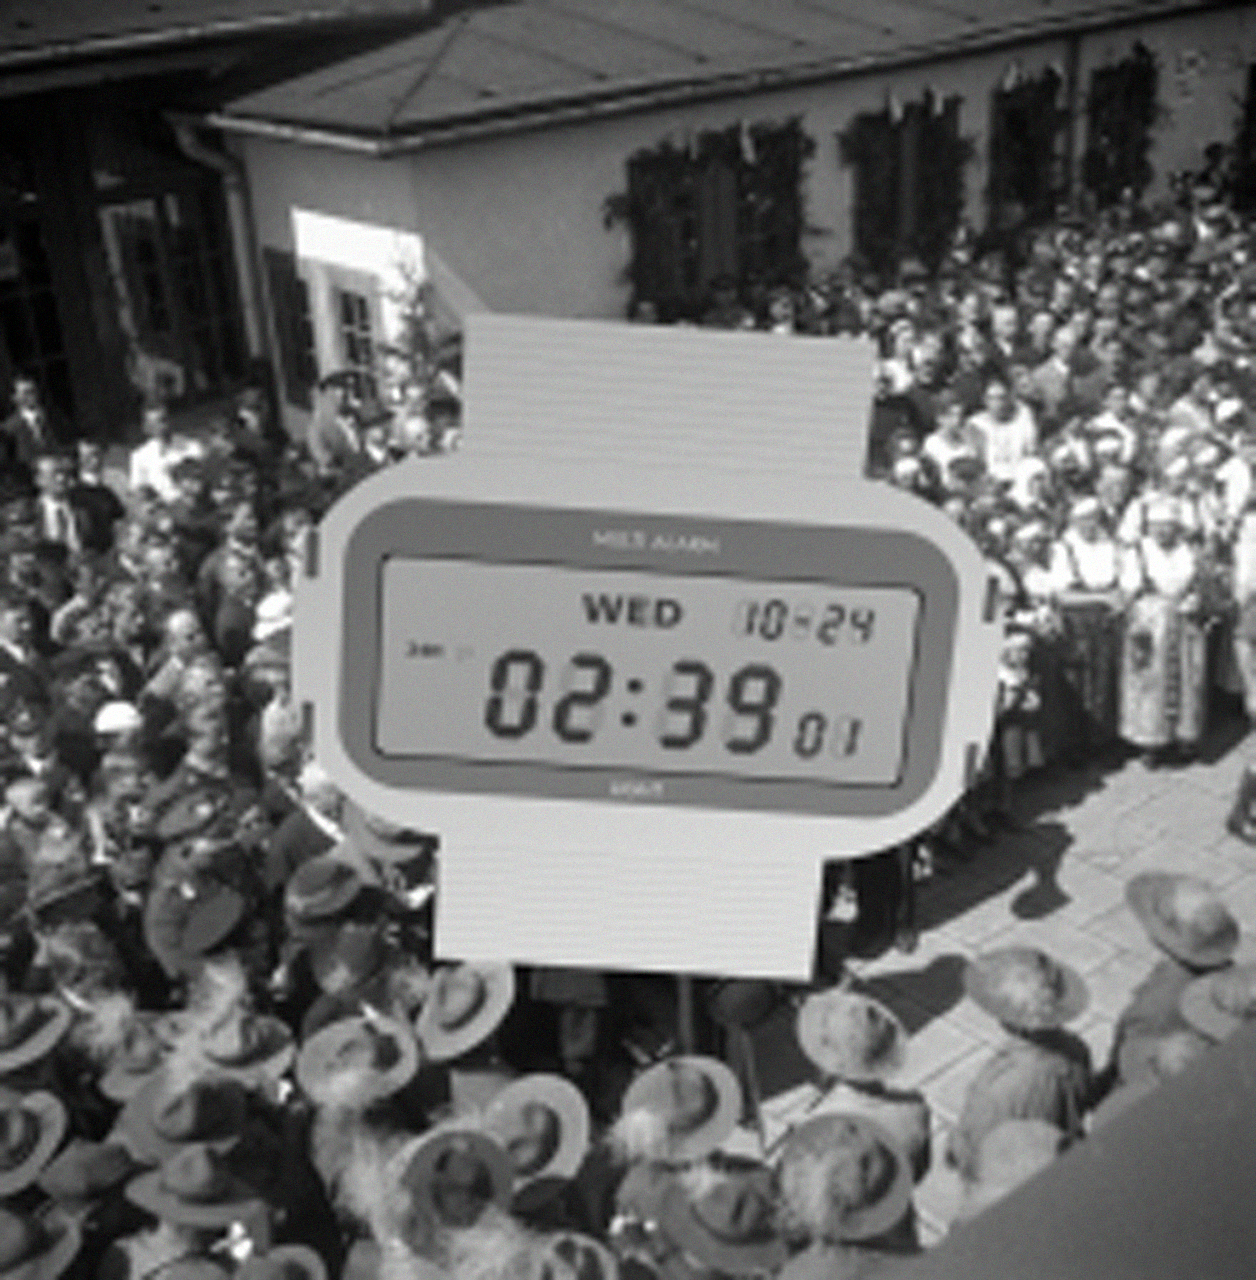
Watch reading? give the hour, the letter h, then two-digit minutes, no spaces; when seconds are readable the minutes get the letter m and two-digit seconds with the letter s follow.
2h39m01s
